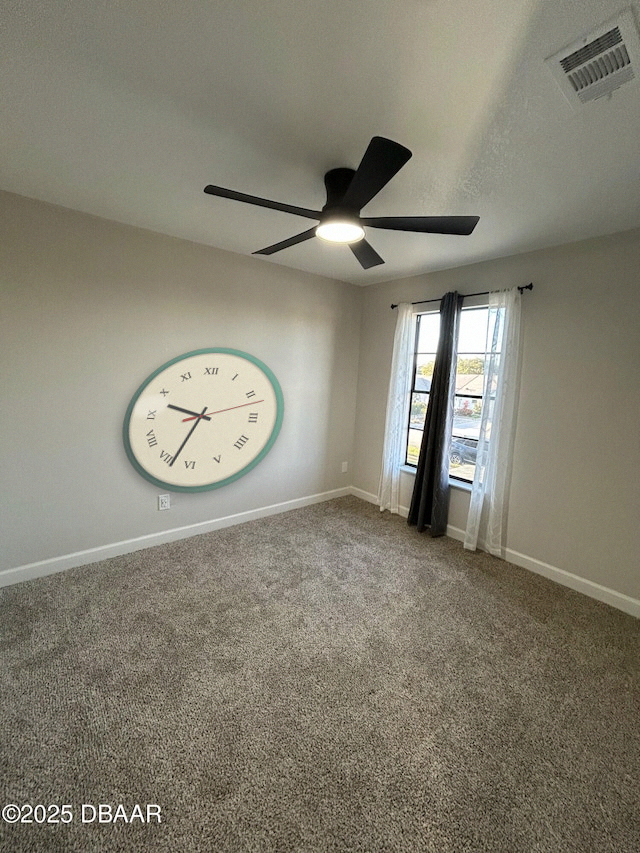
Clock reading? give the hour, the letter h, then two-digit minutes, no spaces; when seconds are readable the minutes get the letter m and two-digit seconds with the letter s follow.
9h33m12s
